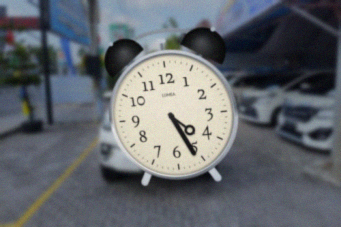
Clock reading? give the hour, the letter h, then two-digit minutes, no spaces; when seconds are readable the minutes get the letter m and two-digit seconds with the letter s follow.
4h26
